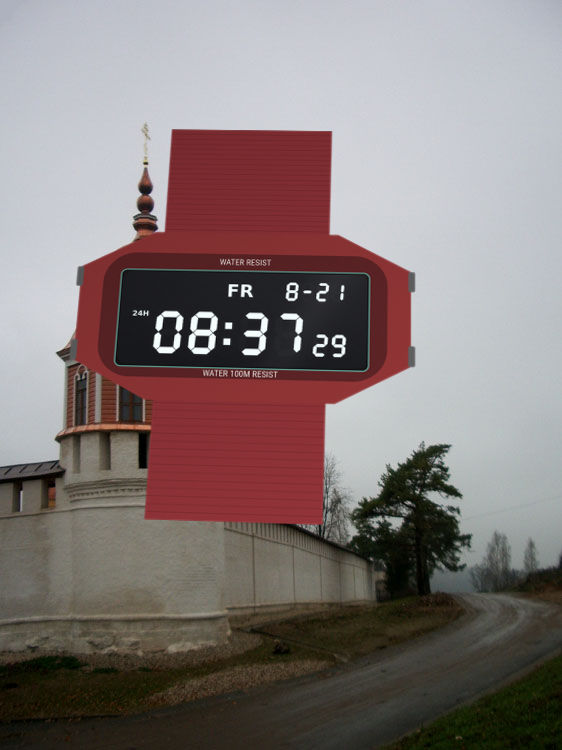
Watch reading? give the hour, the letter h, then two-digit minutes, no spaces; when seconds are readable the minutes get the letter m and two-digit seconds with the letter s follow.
8h37m29s
